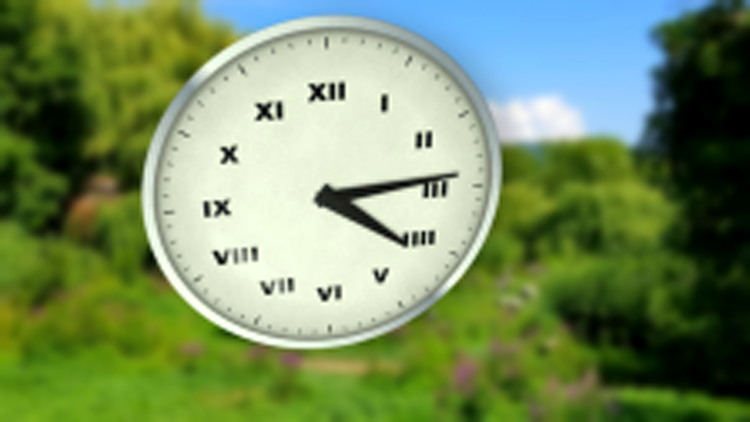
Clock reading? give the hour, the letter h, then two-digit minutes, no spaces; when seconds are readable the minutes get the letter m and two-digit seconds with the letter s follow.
4h14
